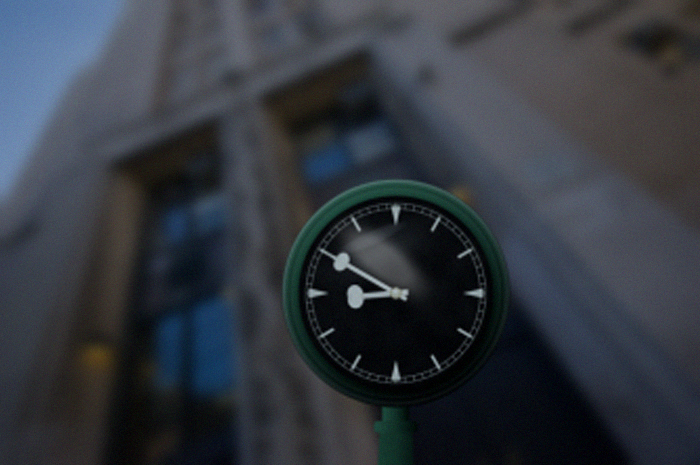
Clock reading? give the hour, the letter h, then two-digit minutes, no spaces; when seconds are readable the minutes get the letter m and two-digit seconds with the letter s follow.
8h50
